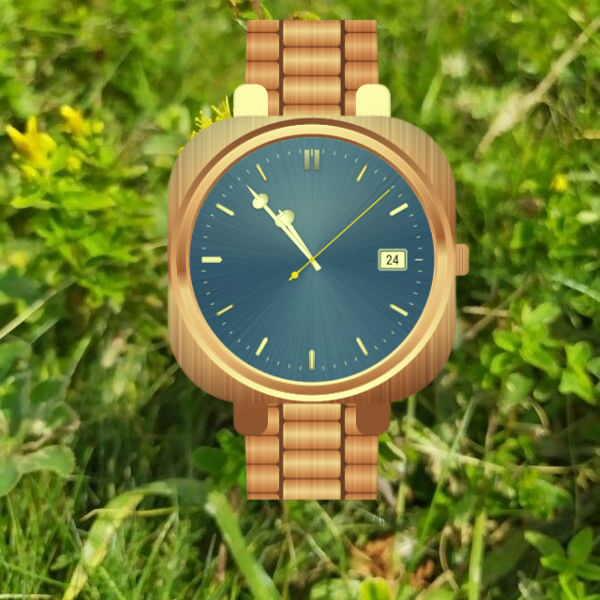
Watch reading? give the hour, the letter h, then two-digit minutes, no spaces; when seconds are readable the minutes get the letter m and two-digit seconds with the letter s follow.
10h53m08s
